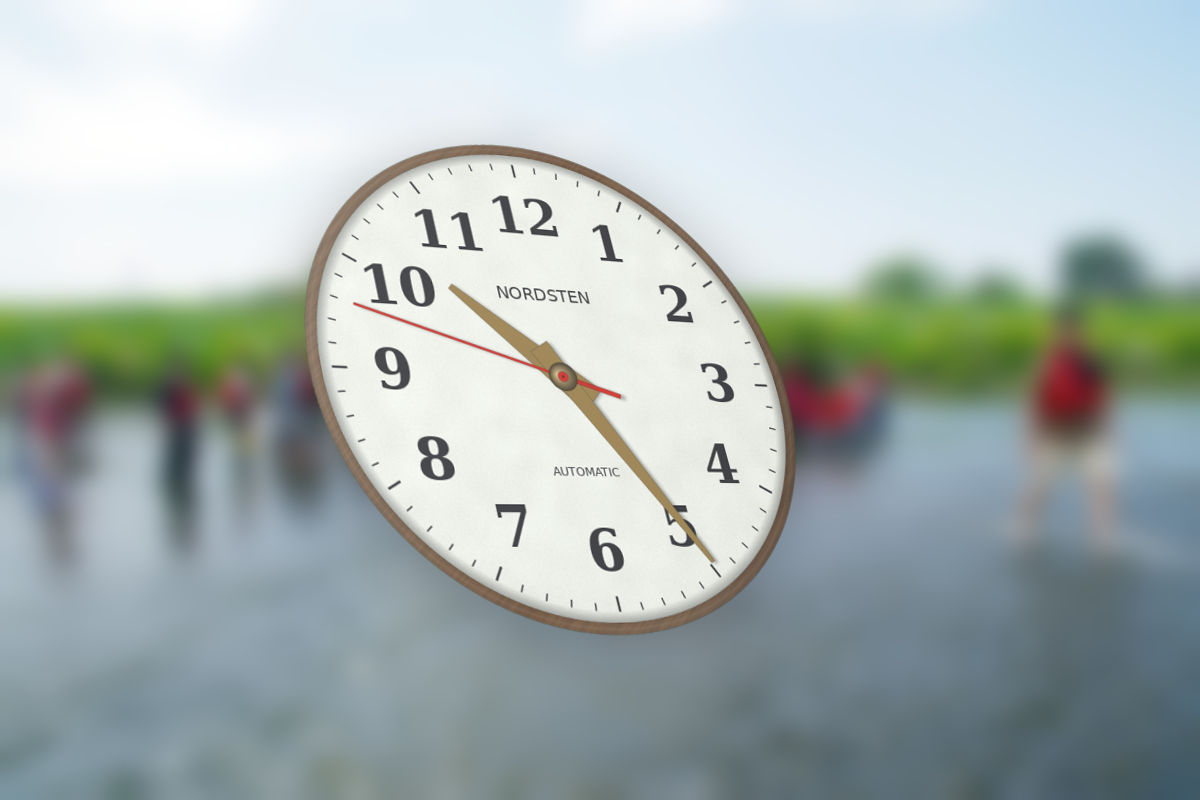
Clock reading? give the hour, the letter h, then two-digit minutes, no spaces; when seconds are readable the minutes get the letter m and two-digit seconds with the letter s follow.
10h24m48s
